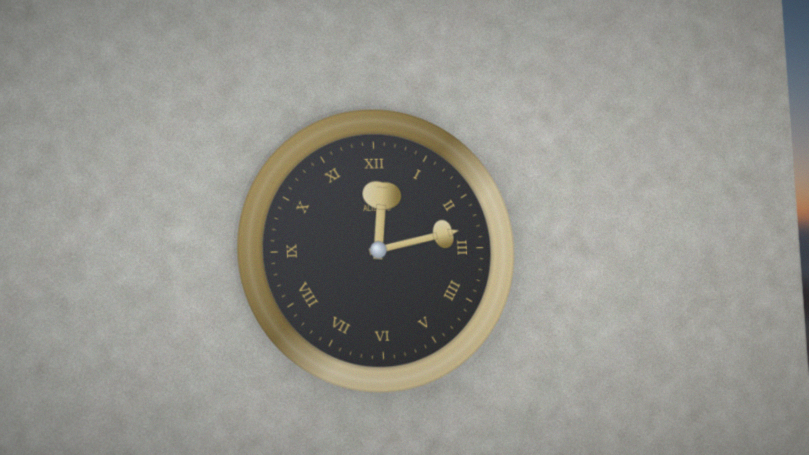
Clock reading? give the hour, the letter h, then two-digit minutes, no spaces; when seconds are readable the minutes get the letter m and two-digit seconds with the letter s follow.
12h13
